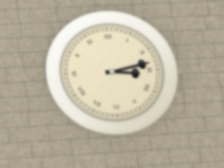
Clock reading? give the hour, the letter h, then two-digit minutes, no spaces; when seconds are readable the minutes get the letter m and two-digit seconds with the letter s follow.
3h13
